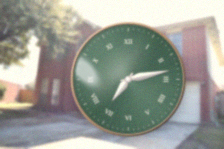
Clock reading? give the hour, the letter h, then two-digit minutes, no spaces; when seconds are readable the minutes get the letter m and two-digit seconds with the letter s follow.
7h13
